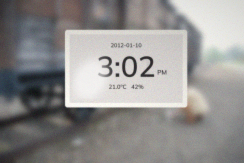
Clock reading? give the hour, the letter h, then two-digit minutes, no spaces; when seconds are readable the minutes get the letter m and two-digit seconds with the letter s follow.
3h02
